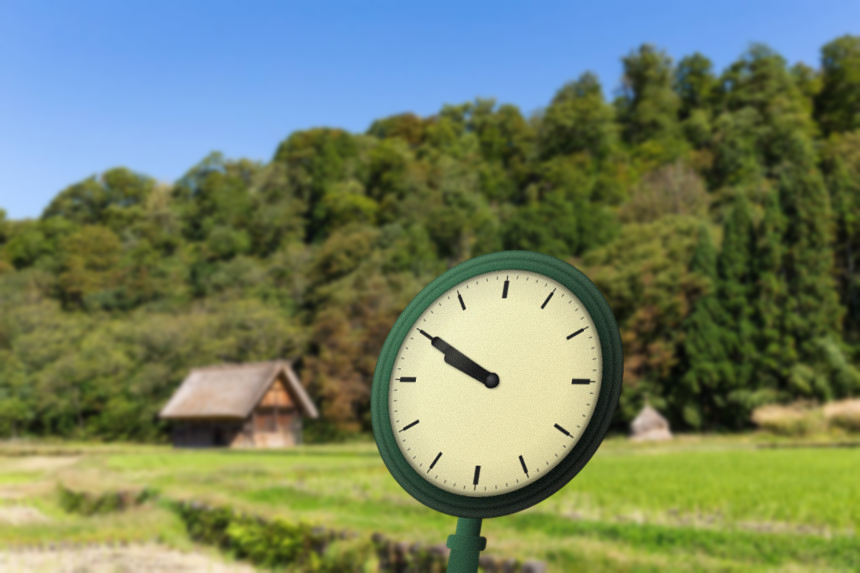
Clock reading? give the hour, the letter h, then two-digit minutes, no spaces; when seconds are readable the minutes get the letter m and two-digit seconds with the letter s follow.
9h50
